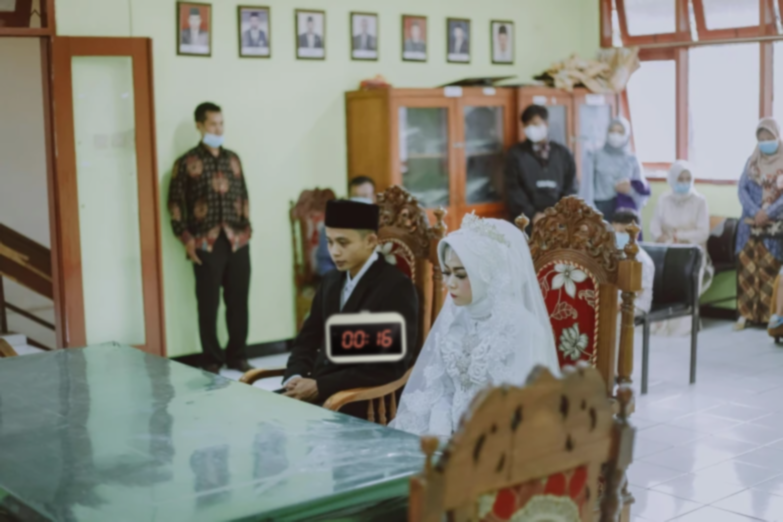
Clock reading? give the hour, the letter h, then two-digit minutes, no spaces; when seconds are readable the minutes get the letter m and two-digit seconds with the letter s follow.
0h16
